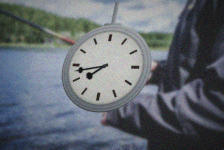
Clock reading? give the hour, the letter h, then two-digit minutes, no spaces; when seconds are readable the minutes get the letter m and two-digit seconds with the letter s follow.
7h43
